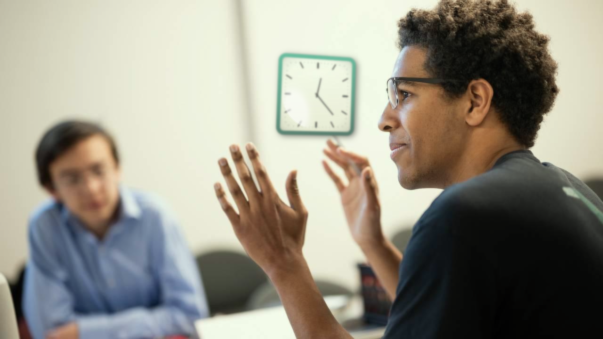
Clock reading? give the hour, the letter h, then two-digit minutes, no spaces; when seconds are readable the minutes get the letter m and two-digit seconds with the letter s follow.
12h23
